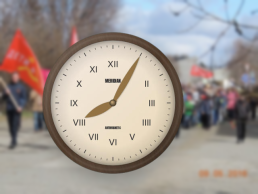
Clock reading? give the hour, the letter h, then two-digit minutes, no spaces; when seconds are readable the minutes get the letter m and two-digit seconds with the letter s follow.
8h05
